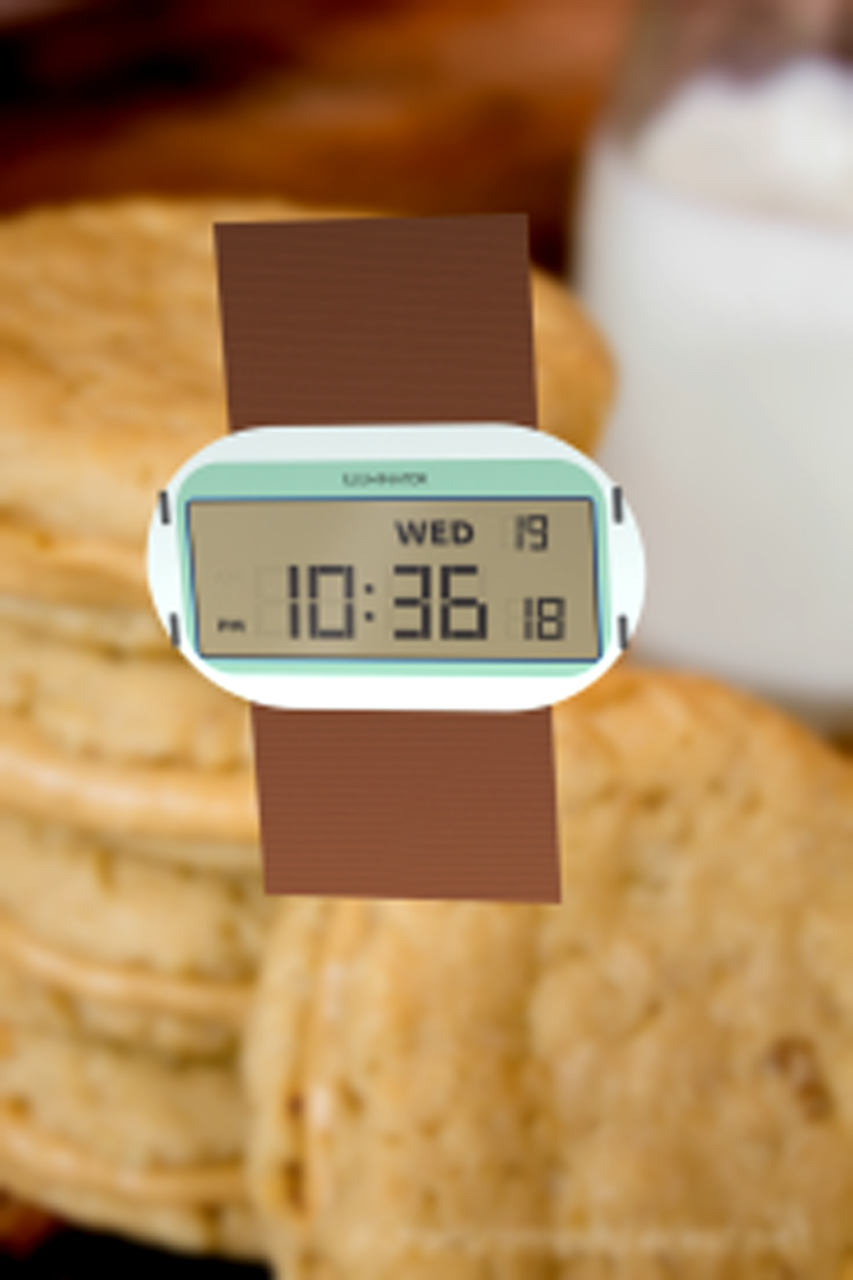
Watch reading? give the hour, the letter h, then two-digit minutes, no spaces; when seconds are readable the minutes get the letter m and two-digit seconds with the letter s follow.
10h36m18s
